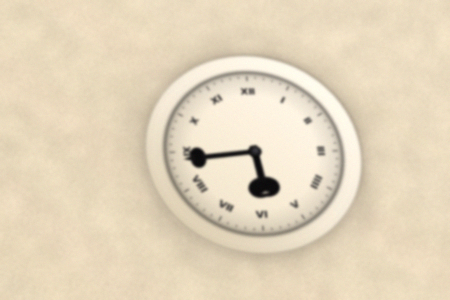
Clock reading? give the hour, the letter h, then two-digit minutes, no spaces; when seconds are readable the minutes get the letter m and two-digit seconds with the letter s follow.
5h44
